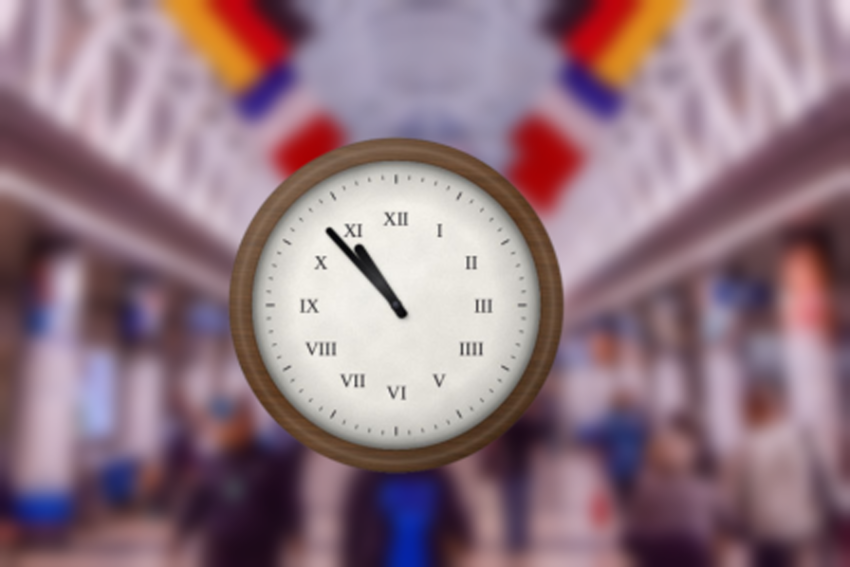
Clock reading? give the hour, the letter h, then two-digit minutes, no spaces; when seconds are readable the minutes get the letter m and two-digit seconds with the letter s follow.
10h53
